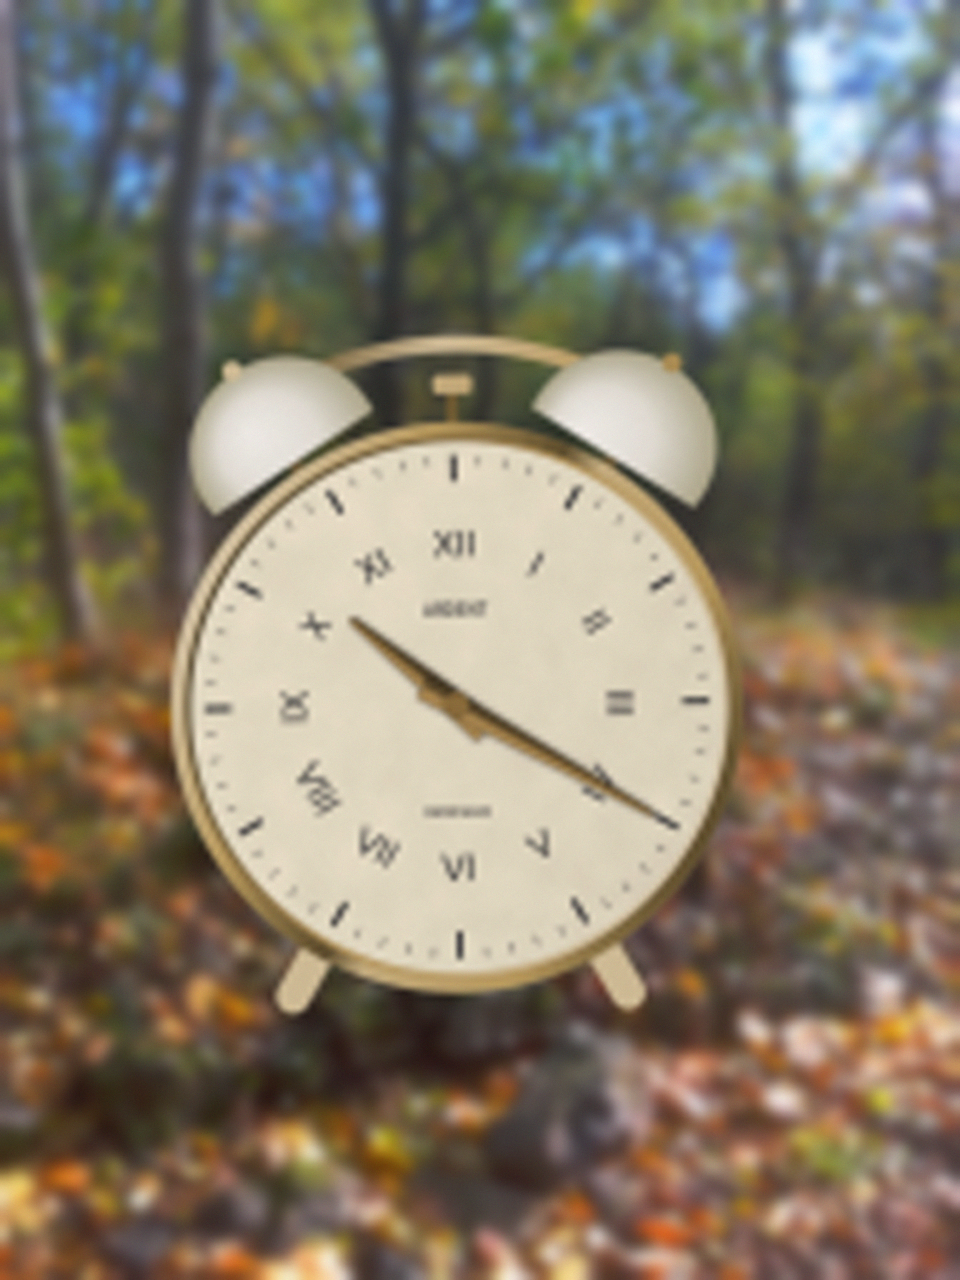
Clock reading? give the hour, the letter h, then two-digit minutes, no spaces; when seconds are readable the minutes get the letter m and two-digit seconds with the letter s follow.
10h20
